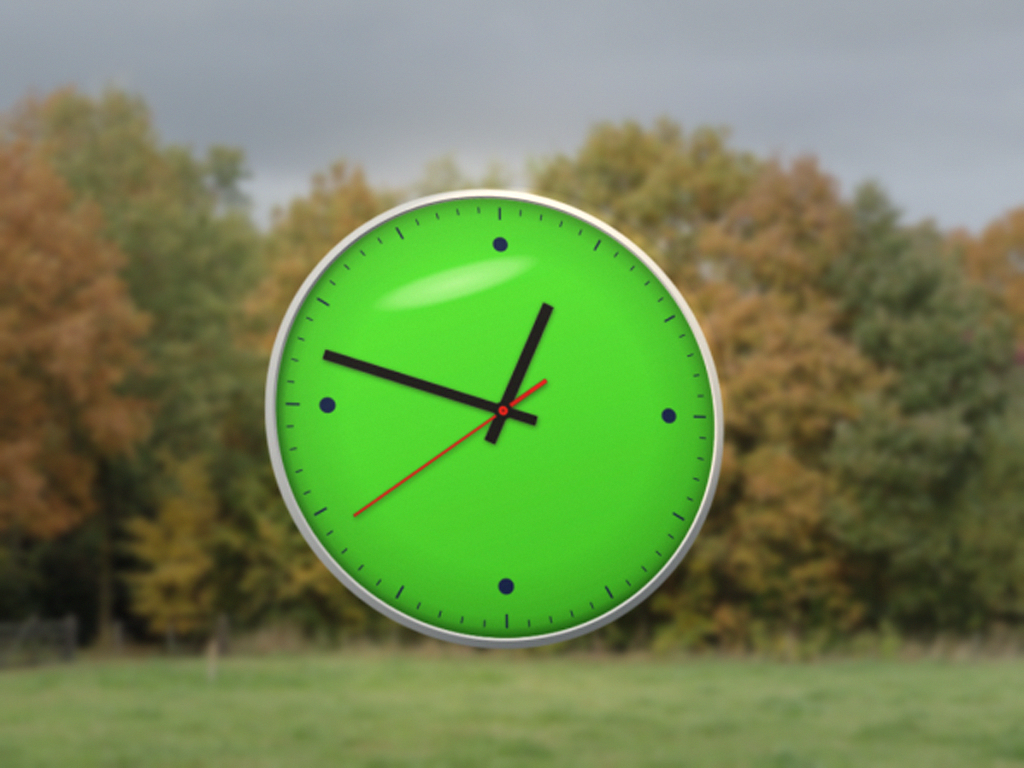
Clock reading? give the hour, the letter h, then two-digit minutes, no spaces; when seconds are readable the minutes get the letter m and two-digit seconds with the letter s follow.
12h47m39s
